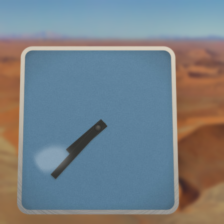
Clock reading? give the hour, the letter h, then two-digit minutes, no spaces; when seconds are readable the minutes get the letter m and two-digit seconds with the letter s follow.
7h37
